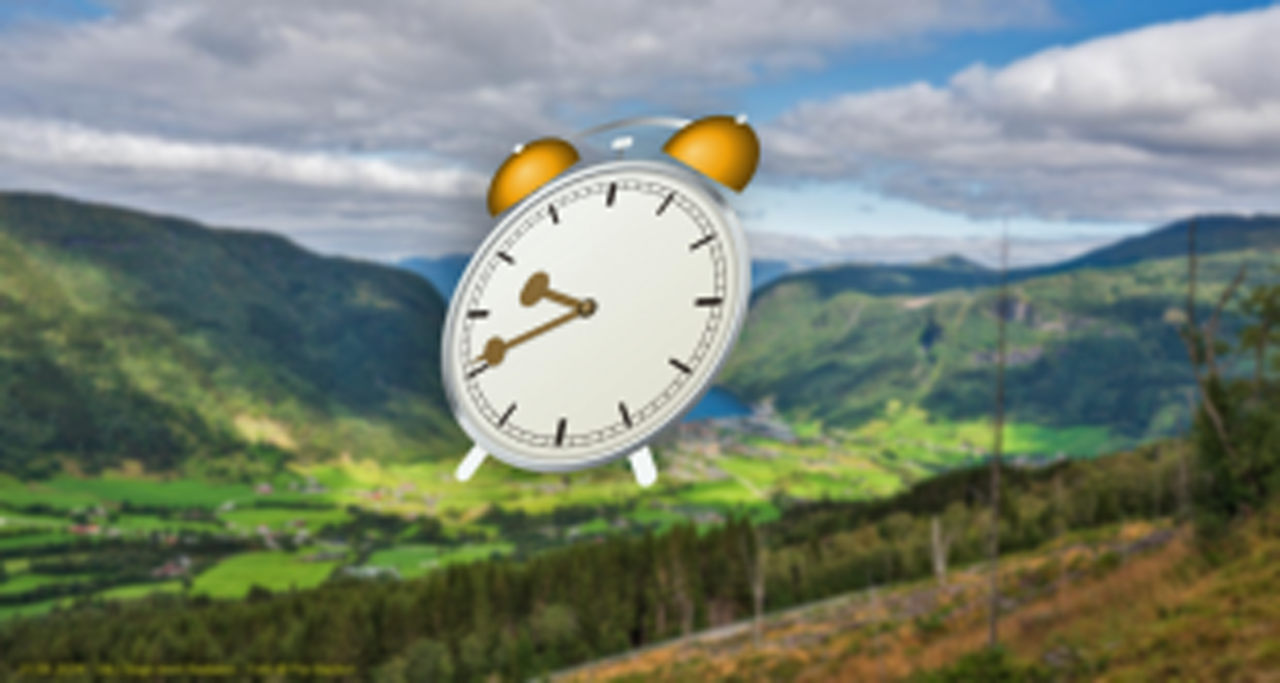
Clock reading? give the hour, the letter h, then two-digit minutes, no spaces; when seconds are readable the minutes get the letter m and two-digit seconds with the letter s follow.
9h41
